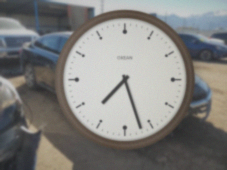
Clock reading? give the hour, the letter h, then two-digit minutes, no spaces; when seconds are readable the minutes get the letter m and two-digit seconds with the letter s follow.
7h27
